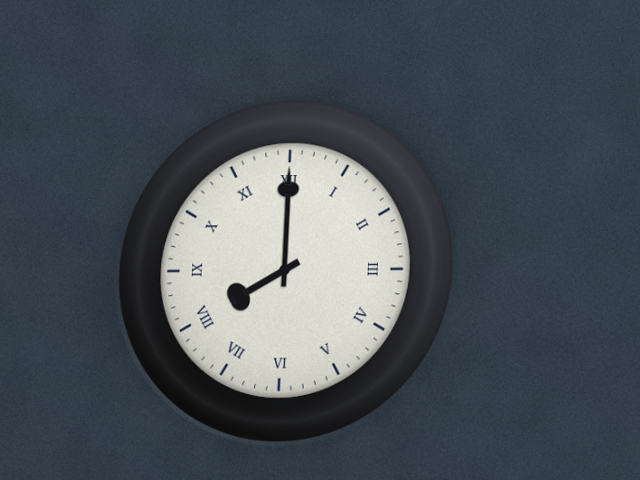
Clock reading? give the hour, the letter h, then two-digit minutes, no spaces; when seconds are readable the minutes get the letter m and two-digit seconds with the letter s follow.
8h00
